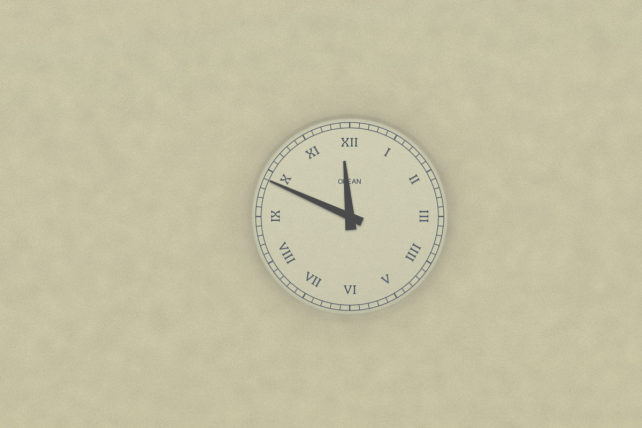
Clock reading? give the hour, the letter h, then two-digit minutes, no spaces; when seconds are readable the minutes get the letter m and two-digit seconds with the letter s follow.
11h49
